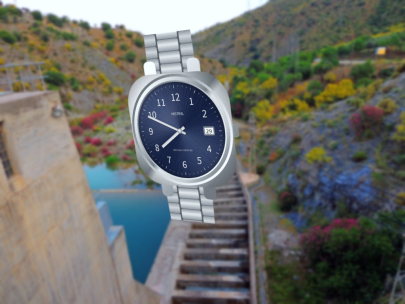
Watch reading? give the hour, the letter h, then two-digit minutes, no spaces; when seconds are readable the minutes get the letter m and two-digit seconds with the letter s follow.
7h49
